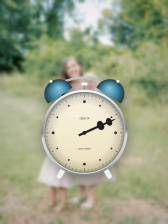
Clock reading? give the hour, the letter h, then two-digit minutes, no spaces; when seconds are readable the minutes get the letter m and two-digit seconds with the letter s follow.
2h11
